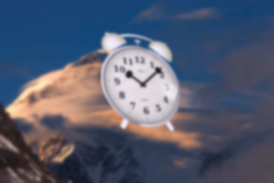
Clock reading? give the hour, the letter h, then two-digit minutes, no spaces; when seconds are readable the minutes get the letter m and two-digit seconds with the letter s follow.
10h08
